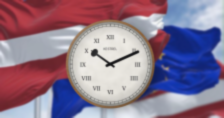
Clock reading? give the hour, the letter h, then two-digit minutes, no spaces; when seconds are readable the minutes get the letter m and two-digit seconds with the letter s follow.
10h11
